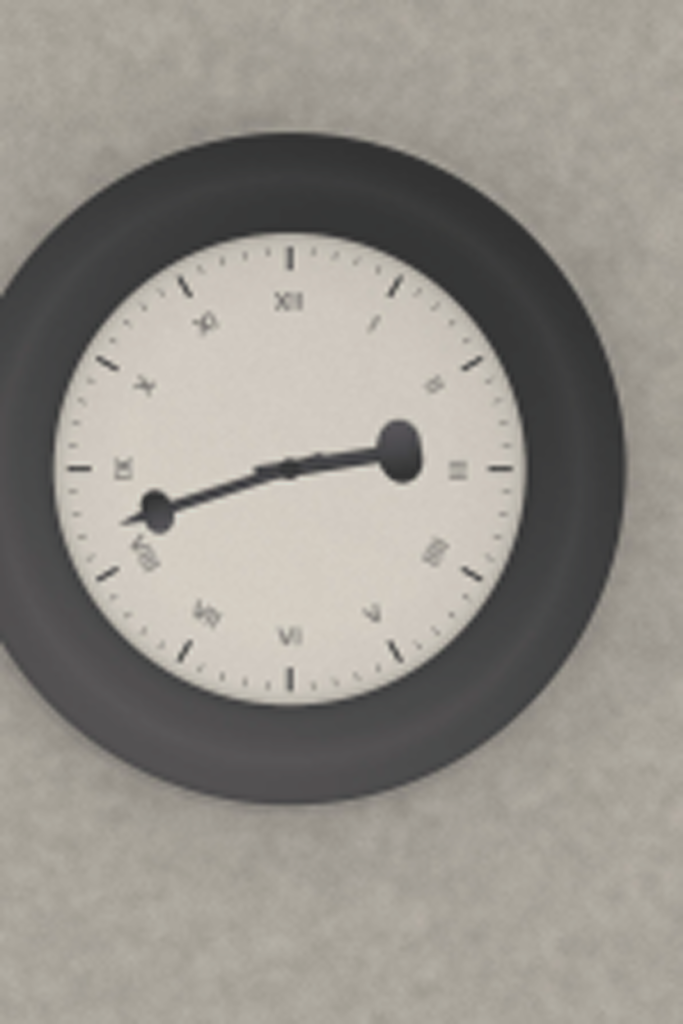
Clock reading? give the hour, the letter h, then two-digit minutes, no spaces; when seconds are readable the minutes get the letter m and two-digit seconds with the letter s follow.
2h42
